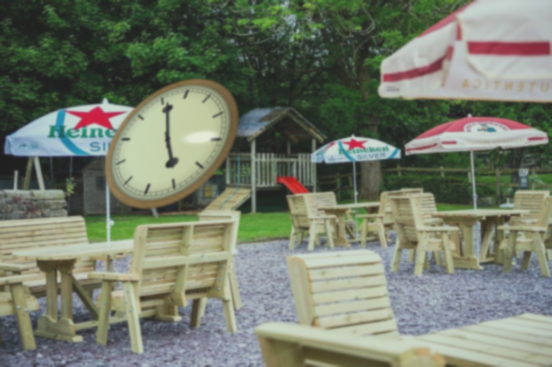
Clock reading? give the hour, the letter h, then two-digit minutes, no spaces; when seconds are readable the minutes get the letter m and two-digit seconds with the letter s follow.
4h56
